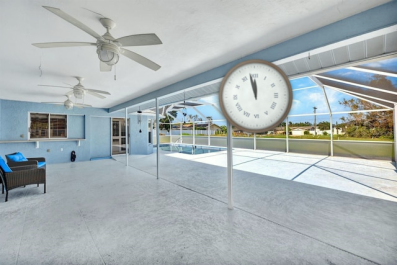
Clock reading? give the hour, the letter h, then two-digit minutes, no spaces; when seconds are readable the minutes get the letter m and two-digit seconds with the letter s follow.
11h58
